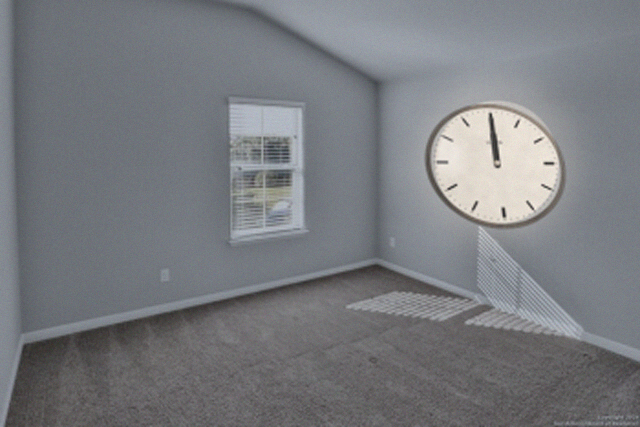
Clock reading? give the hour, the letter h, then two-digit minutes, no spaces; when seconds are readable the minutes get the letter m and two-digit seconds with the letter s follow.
12h00
